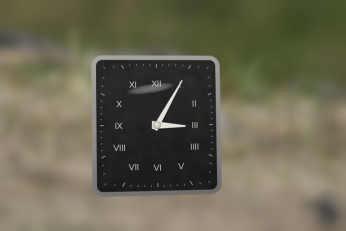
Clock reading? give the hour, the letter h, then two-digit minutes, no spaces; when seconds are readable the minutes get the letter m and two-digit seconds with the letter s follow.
3h05
